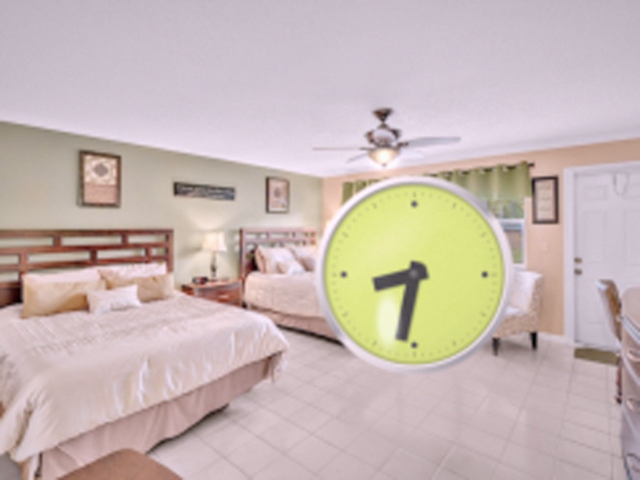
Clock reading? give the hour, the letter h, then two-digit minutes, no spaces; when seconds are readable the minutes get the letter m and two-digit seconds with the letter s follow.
8h32
